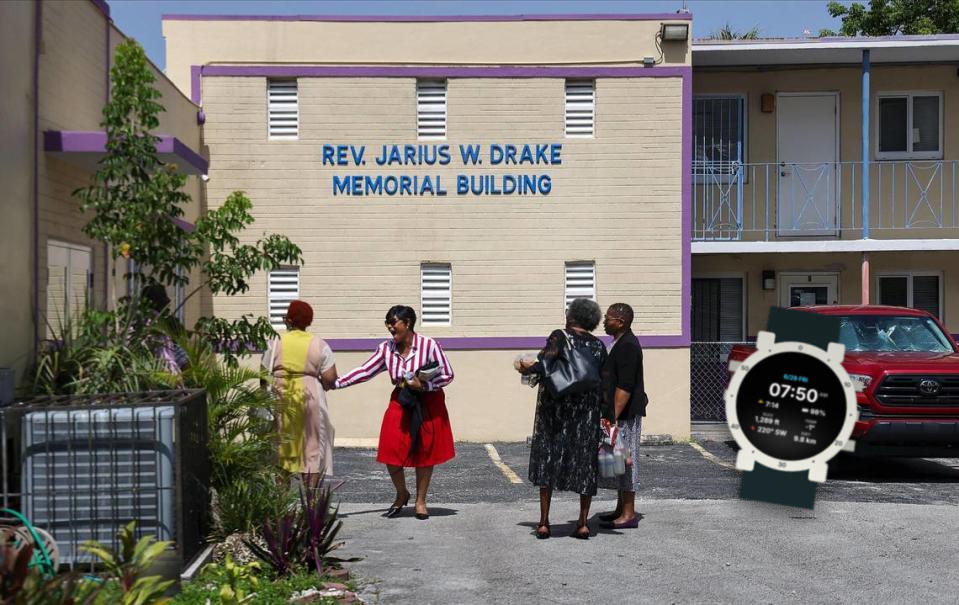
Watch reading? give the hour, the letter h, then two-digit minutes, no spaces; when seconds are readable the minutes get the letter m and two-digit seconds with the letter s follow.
7h50
